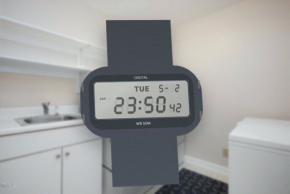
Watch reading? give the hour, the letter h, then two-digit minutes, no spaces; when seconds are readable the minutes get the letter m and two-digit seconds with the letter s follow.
23h50m42s
